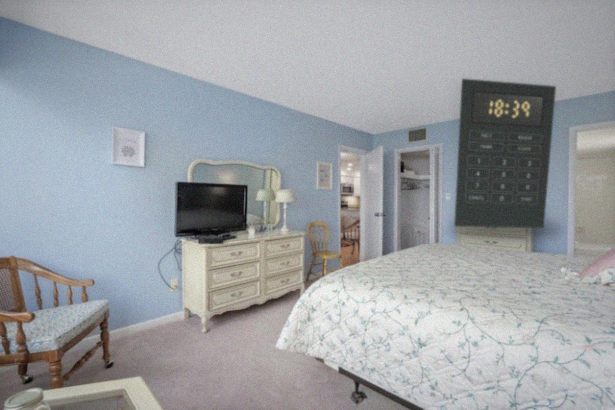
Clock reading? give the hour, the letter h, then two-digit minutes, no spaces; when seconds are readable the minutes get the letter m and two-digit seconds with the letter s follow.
18h39
